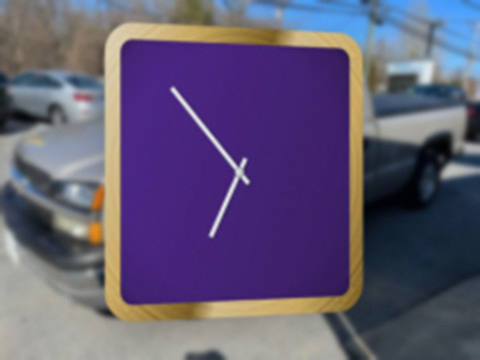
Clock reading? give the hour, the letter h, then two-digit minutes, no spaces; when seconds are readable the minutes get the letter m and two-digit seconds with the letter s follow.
6h53
